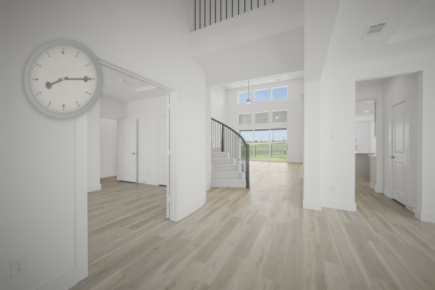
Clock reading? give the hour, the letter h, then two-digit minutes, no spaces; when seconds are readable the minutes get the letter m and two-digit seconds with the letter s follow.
8h15
